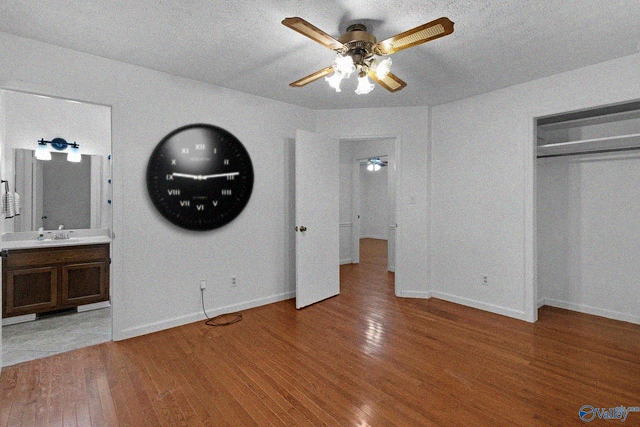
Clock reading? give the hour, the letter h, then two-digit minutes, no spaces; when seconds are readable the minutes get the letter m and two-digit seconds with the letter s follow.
9h14
